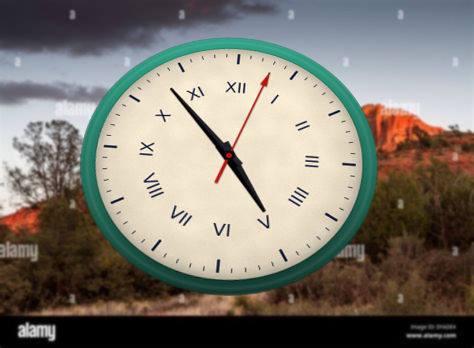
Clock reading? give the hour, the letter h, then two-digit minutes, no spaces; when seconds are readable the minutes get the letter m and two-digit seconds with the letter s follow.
4h53m03s
